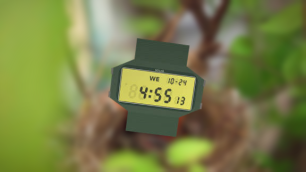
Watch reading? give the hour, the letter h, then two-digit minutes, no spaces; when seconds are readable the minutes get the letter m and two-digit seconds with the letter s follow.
4h55m13s
